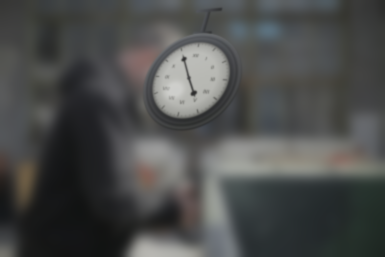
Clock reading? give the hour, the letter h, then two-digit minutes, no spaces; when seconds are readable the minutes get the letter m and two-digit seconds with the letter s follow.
4h55
